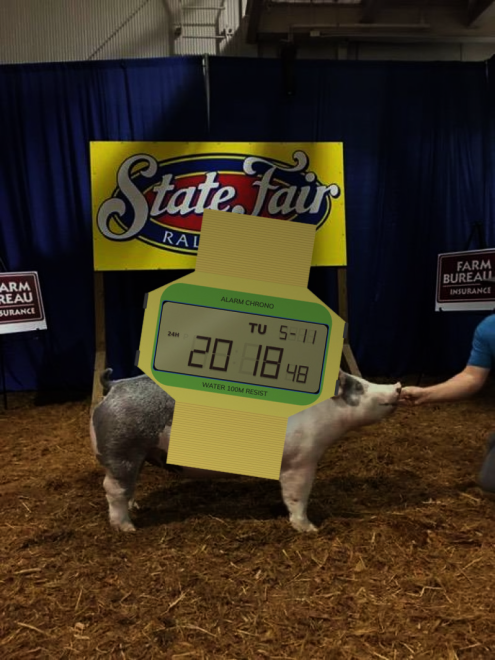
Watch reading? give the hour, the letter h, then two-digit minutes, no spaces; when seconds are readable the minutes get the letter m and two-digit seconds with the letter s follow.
20h18m48s
